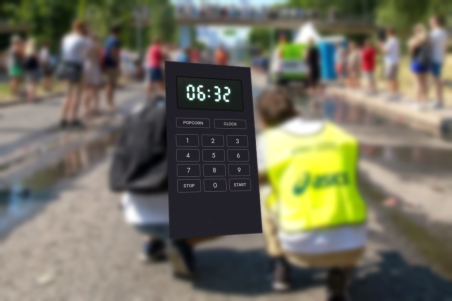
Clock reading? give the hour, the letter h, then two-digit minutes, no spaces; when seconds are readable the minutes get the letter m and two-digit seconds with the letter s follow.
6h32
